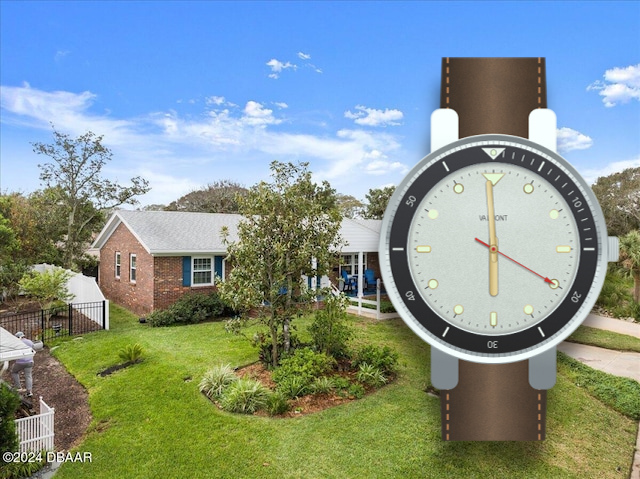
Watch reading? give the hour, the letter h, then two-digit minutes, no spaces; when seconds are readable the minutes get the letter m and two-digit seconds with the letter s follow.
5h59m20s
